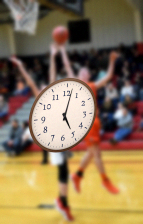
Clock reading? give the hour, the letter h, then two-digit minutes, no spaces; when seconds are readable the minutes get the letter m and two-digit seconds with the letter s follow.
5h02
